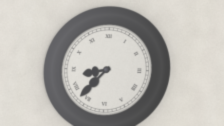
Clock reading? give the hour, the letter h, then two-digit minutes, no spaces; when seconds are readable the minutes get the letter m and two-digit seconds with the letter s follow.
8h37
